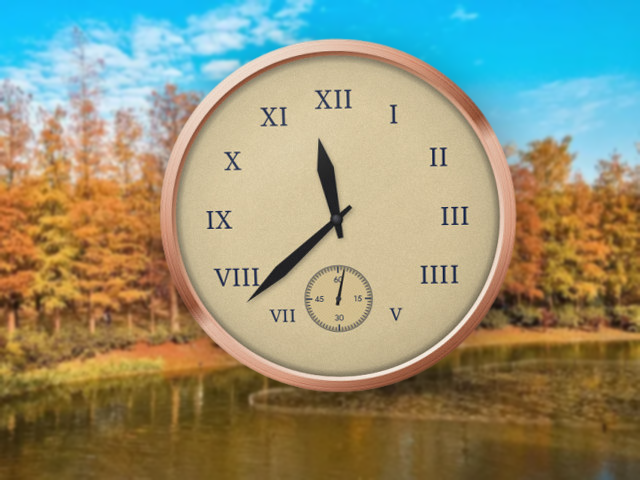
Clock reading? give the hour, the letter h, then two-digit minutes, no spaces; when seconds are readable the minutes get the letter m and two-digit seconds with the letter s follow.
11h38m02s
